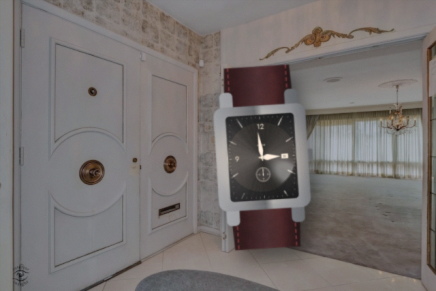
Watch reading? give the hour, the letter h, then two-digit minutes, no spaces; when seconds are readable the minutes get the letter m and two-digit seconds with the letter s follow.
2h59
